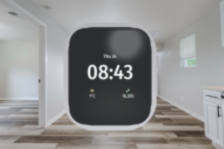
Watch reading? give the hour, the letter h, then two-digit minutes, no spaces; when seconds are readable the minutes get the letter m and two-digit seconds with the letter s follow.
8h43
